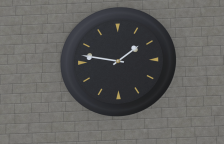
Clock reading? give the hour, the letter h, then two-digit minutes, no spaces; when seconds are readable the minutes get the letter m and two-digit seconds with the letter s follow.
1h47
